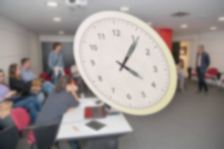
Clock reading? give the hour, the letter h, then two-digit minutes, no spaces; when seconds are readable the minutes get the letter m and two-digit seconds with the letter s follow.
4h06
